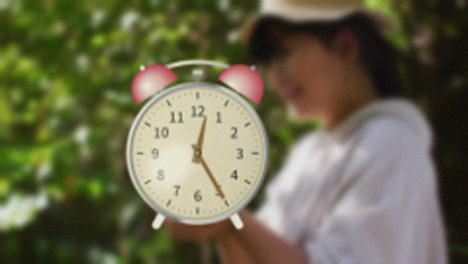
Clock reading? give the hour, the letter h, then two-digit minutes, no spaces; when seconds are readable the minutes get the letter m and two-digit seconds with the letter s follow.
12h25
